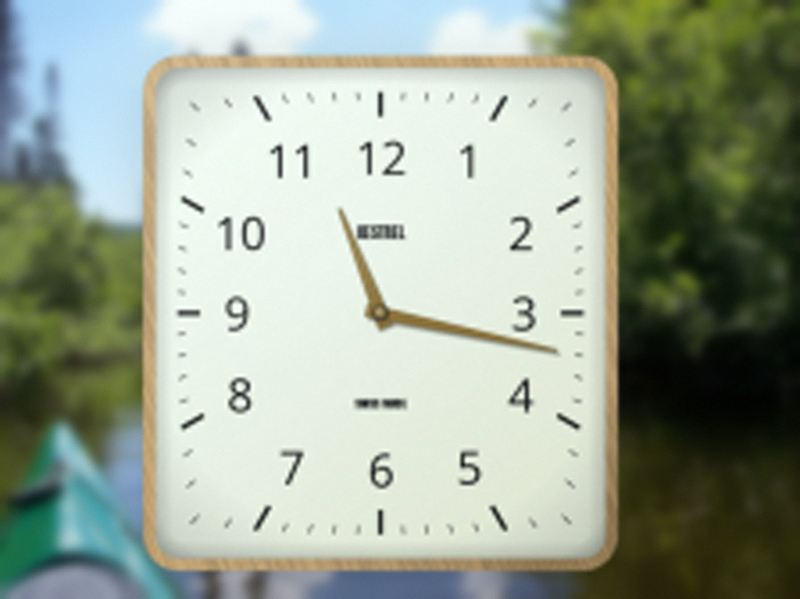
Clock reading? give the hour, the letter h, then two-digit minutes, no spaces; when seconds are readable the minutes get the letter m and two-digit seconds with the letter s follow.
11h17
